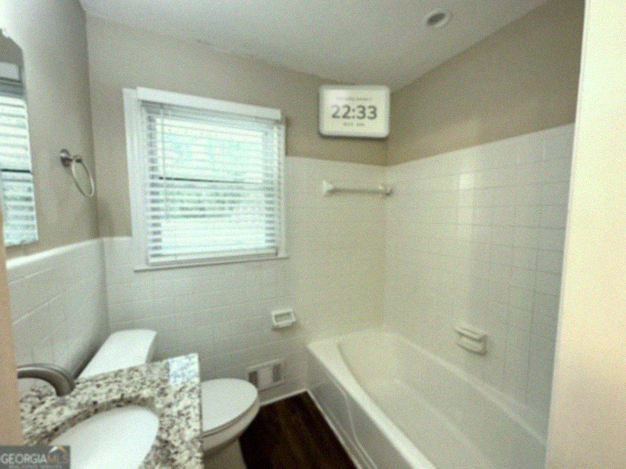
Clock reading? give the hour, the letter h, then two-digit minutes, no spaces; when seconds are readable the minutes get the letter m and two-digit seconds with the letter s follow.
22h33
